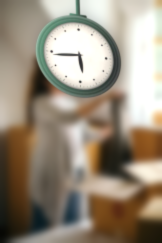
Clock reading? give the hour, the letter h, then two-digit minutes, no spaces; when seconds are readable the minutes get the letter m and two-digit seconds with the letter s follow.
5h44
